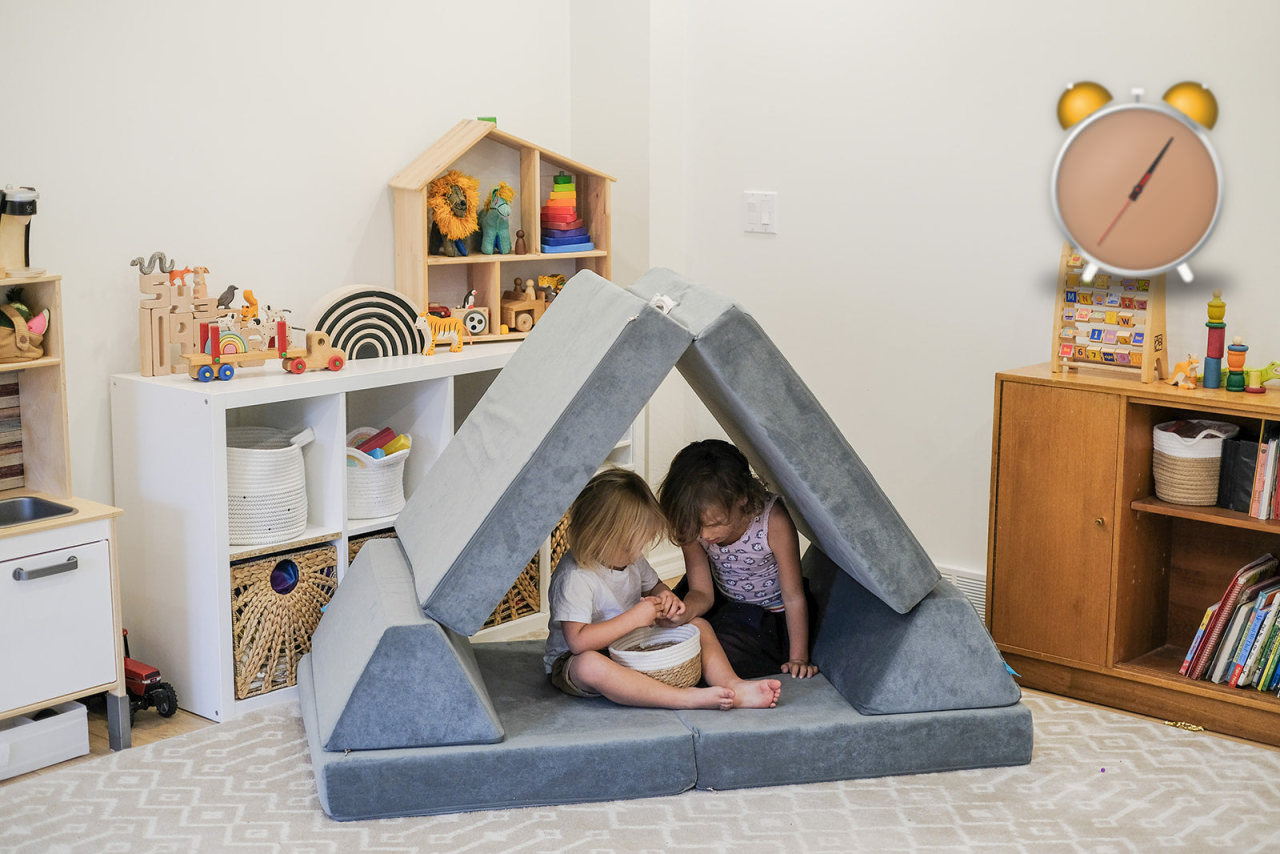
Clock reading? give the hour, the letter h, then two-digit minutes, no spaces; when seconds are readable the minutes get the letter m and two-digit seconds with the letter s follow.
1h05m36s
